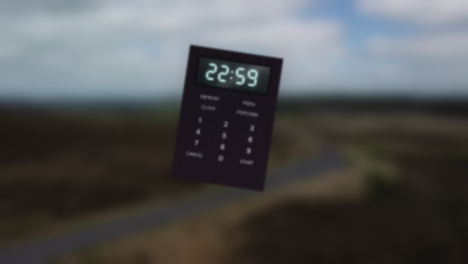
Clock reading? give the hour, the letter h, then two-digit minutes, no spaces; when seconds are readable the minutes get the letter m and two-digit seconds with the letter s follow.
22h59
